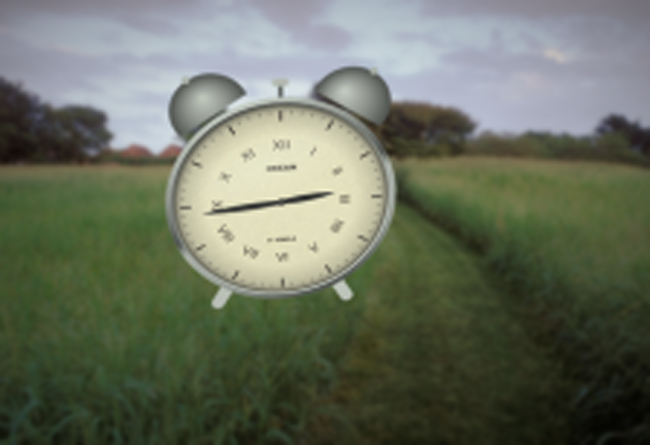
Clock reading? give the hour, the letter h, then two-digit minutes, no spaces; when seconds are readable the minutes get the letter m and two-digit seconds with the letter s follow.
2h44
